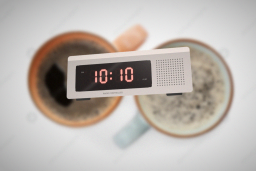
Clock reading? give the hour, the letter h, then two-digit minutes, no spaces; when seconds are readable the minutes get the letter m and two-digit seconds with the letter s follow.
10h10
